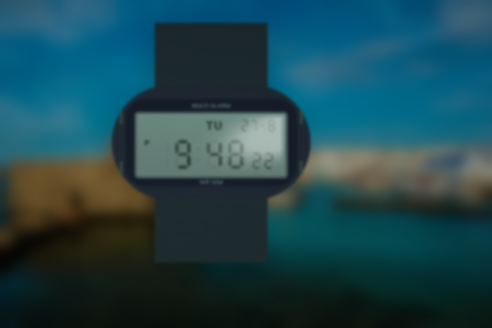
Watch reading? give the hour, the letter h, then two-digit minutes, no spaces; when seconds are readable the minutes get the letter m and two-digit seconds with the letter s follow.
9h48m22s
